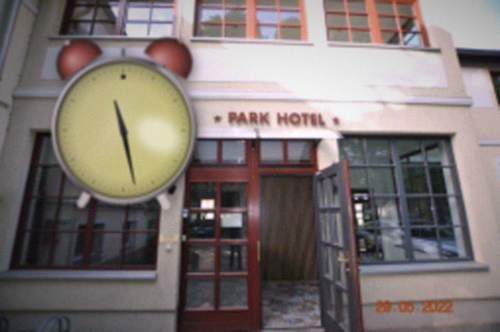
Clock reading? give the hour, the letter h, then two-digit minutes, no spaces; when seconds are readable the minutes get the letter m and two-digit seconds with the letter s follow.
11h28
